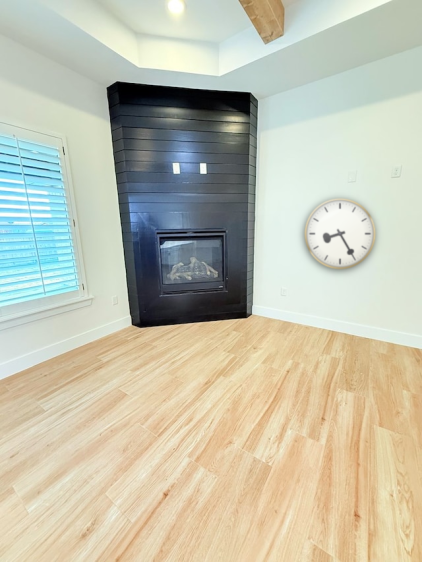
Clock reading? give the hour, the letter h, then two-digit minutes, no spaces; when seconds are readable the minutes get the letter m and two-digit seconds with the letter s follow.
8h25
